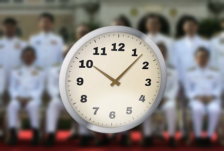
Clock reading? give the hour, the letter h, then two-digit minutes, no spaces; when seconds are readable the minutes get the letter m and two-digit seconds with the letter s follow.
10h07
